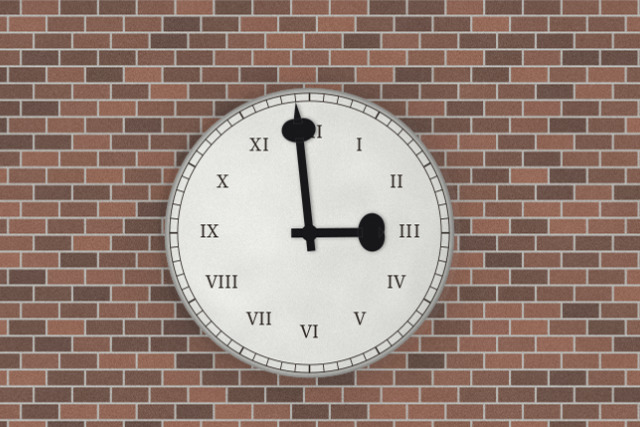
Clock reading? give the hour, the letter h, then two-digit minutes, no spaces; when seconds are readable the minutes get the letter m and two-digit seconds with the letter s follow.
2h59
